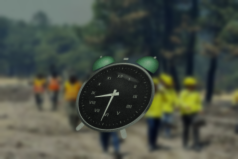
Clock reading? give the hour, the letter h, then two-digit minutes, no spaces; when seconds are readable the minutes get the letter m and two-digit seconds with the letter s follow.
8h31
